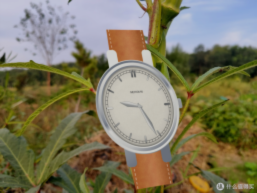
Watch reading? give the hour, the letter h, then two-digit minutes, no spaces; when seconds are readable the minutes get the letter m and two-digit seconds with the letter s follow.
9h26
